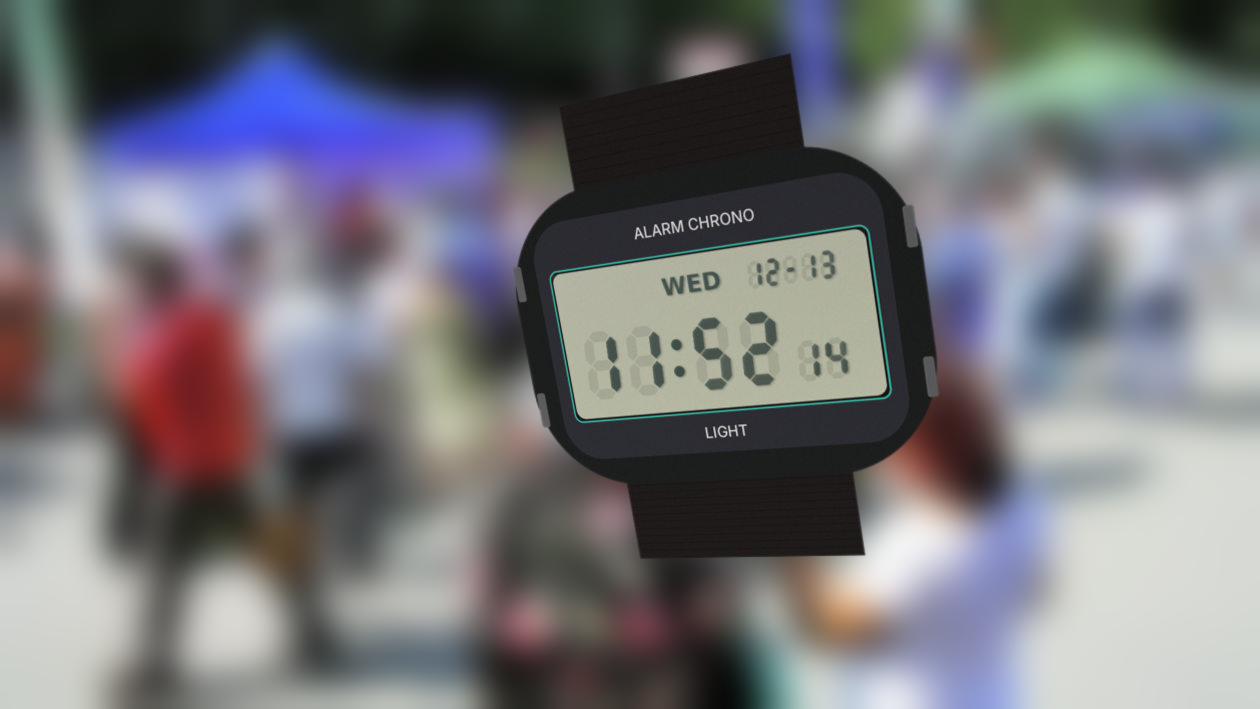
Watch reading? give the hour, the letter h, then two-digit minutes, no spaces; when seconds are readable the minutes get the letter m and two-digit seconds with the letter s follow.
11h52m14s
